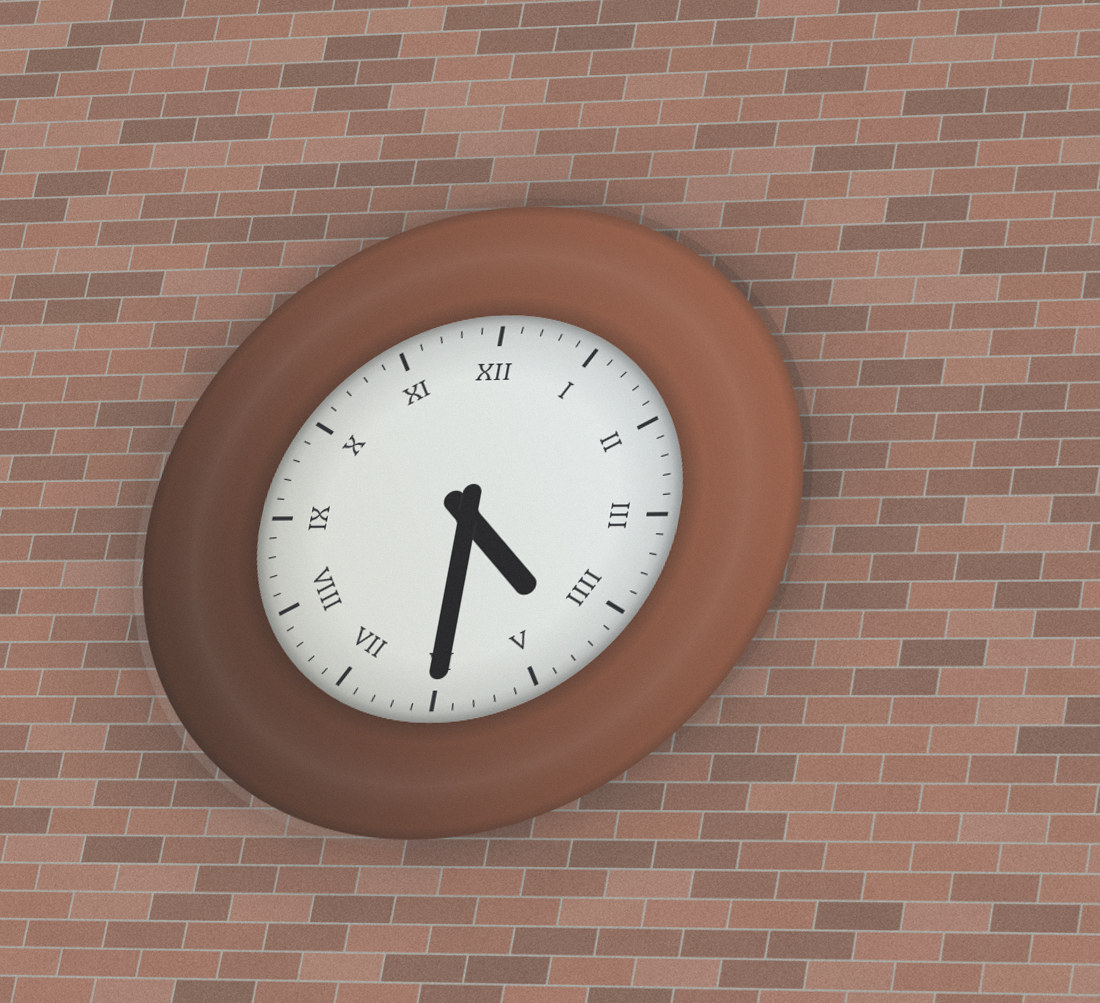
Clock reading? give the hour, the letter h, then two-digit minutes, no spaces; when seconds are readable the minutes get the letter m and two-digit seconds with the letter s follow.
4h30
